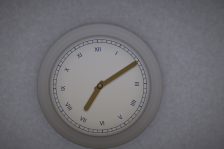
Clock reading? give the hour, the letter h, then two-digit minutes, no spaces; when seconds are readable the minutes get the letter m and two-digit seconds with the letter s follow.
7h10
